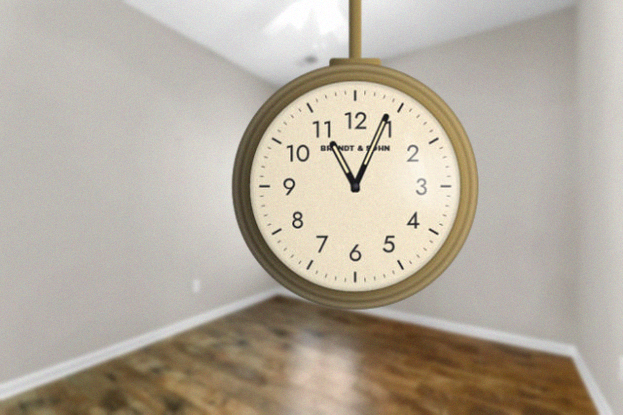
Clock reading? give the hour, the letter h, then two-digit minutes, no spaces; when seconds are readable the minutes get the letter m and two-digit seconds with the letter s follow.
11h04
